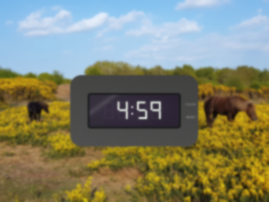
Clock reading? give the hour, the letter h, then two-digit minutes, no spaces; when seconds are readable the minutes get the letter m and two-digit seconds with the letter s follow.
4h59
